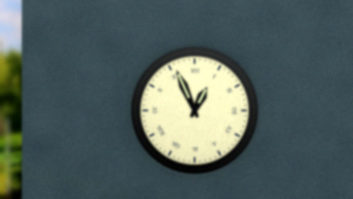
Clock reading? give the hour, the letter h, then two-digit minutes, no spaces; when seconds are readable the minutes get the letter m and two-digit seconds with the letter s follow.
12h56
